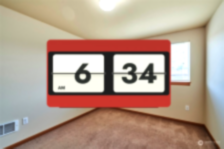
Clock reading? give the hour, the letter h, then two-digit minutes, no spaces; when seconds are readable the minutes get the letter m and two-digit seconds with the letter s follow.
6h34
